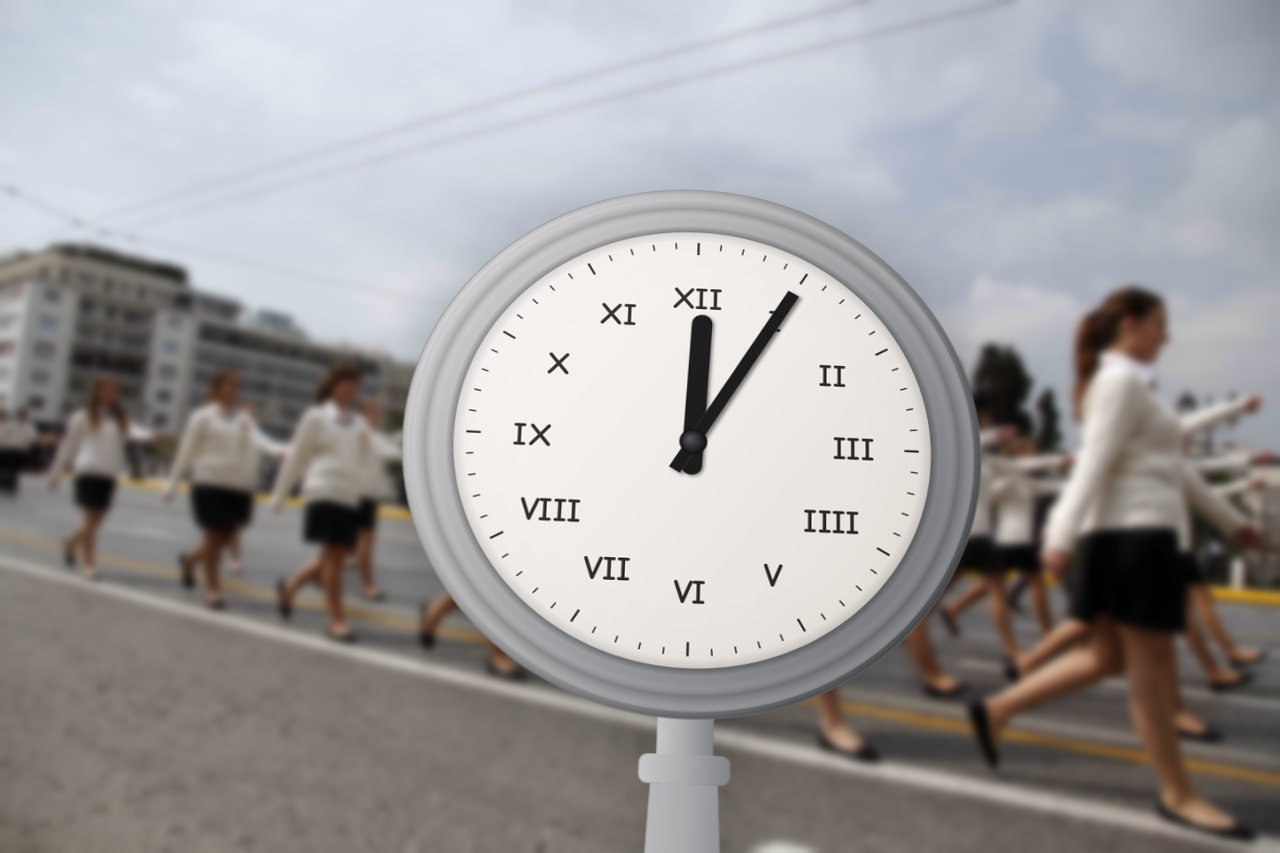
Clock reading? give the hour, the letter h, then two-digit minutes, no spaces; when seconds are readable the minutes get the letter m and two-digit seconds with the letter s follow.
12h05
